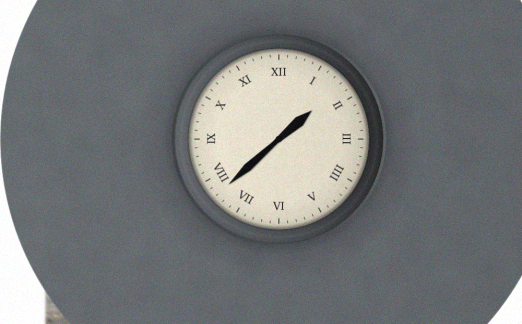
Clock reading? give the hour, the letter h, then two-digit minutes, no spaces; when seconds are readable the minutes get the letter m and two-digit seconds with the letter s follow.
1h38
